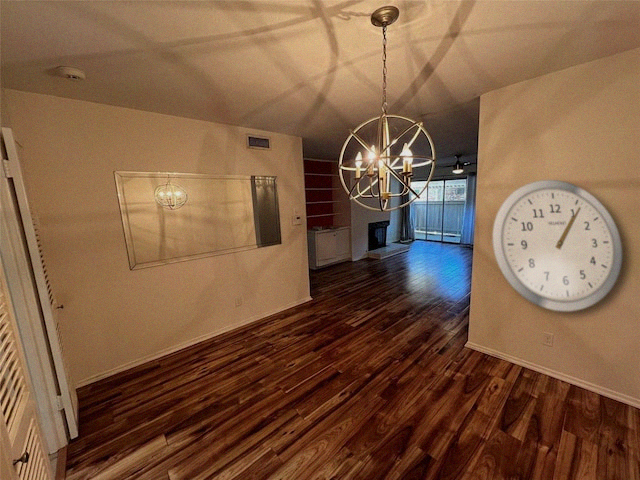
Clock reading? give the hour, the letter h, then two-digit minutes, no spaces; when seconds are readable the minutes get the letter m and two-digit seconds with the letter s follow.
1h06
